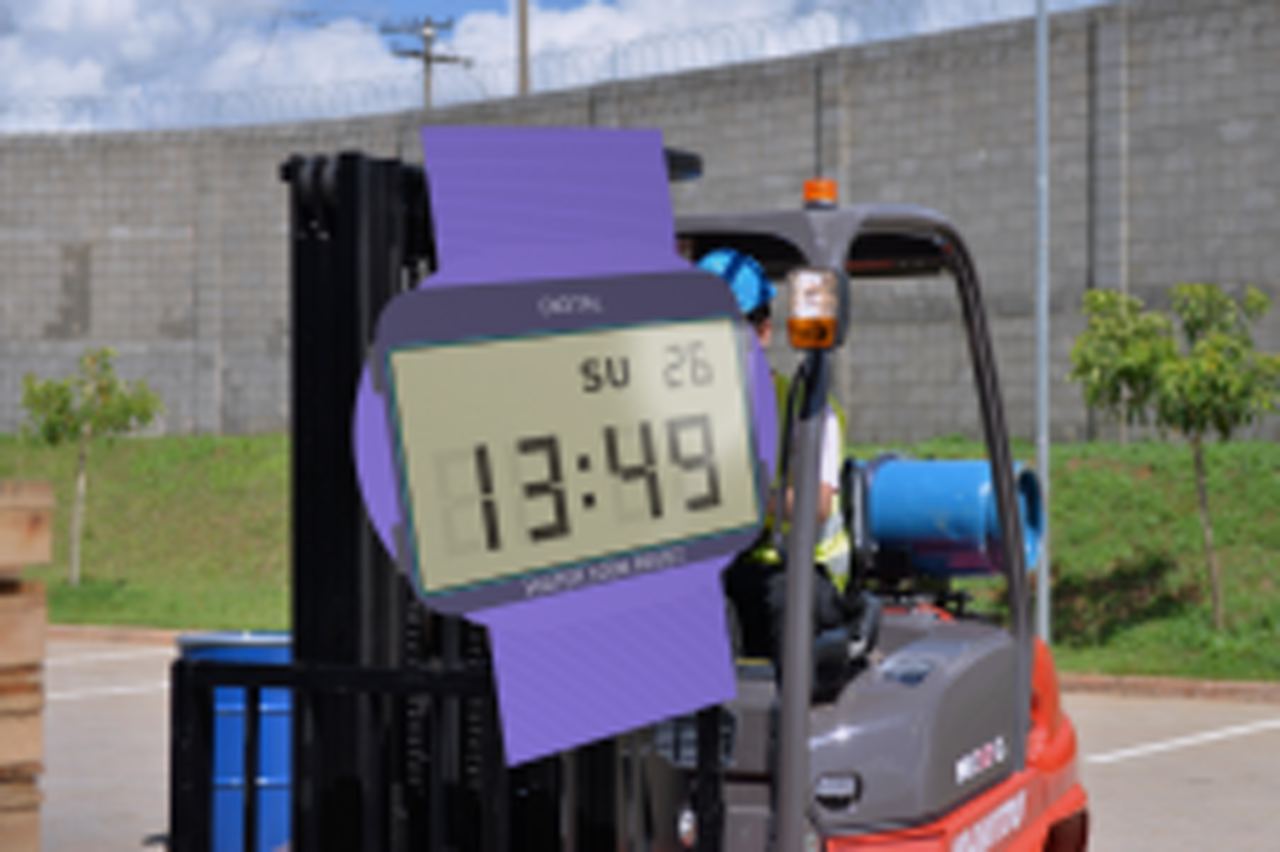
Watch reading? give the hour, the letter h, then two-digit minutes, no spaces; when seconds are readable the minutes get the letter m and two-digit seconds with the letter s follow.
13h49
